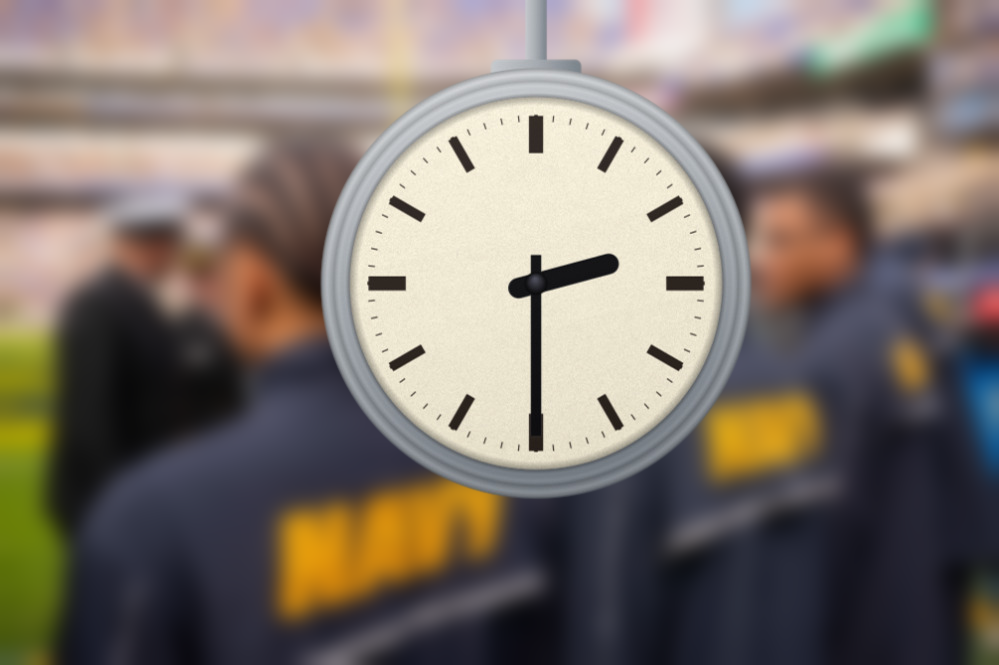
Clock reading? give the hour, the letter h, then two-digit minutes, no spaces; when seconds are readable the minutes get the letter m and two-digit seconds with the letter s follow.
2h30
